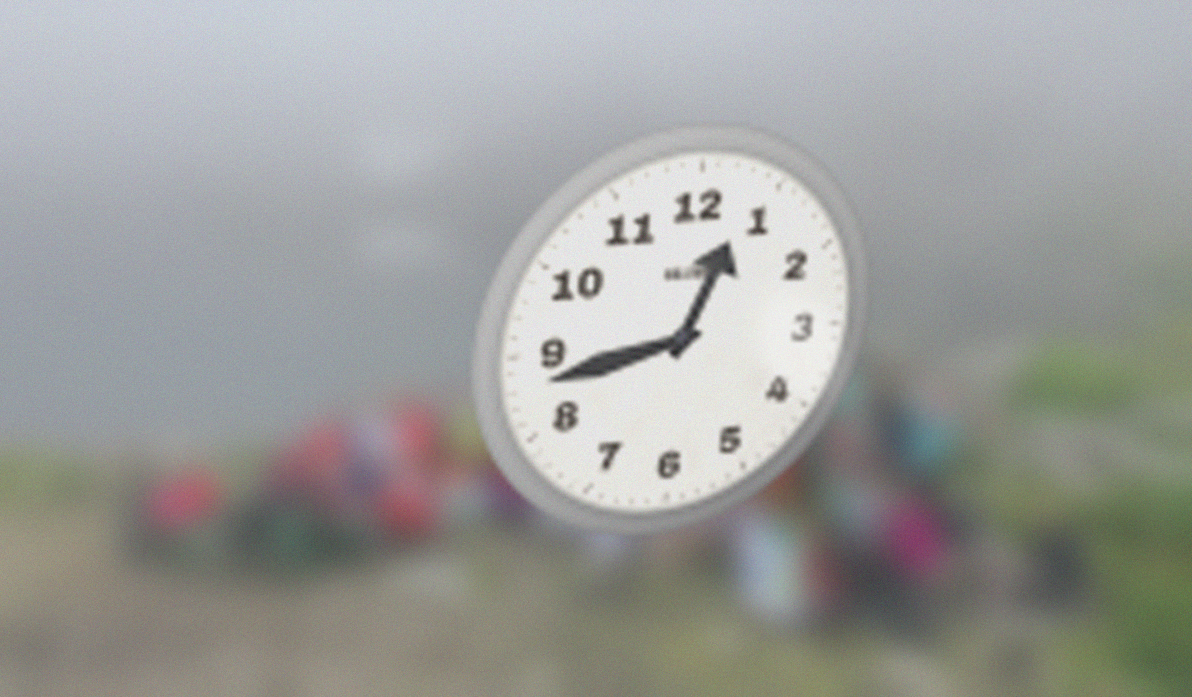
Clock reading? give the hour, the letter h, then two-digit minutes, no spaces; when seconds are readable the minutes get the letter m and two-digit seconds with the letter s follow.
12h43
